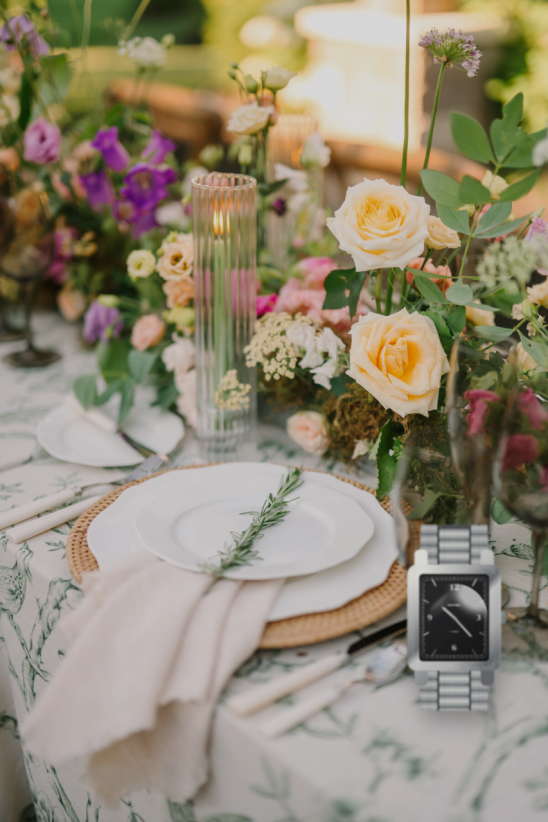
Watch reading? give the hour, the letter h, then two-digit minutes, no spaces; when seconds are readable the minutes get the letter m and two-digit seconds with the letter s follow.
10h23
